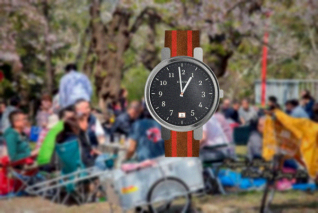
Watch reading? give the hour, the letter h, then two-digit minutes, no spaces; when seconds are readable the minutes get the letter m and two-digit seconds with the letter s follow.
12h59
